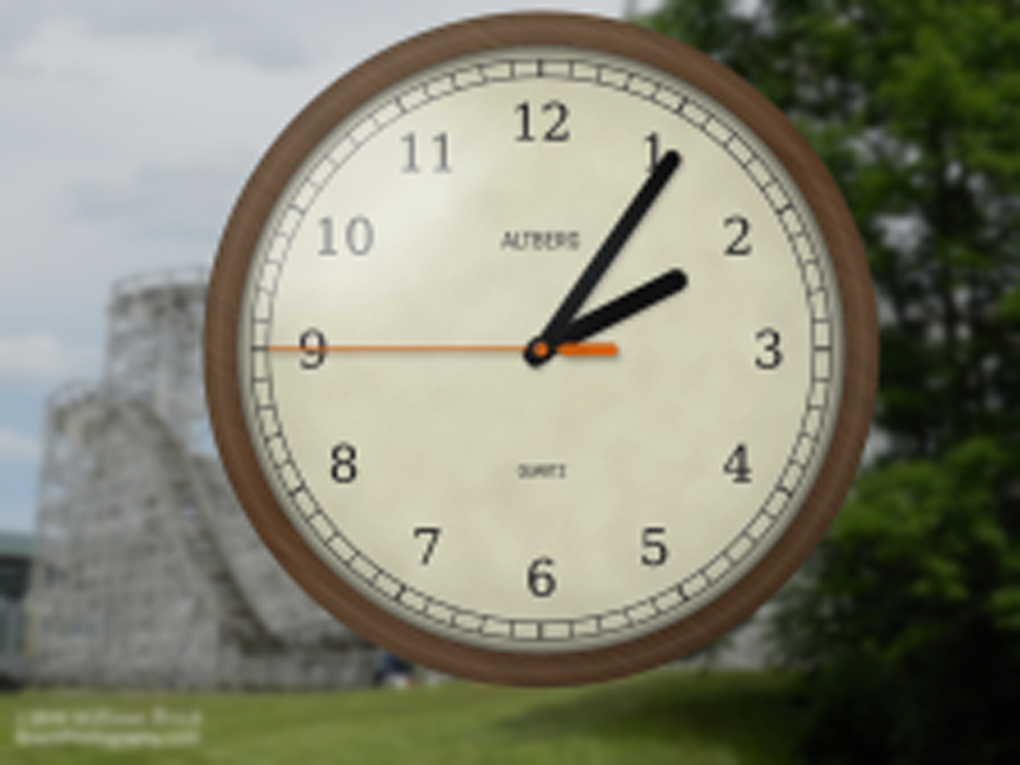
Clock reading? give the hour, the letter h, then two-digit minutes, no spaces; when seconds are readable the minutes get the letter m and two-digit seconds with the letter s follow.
2h05m45s
